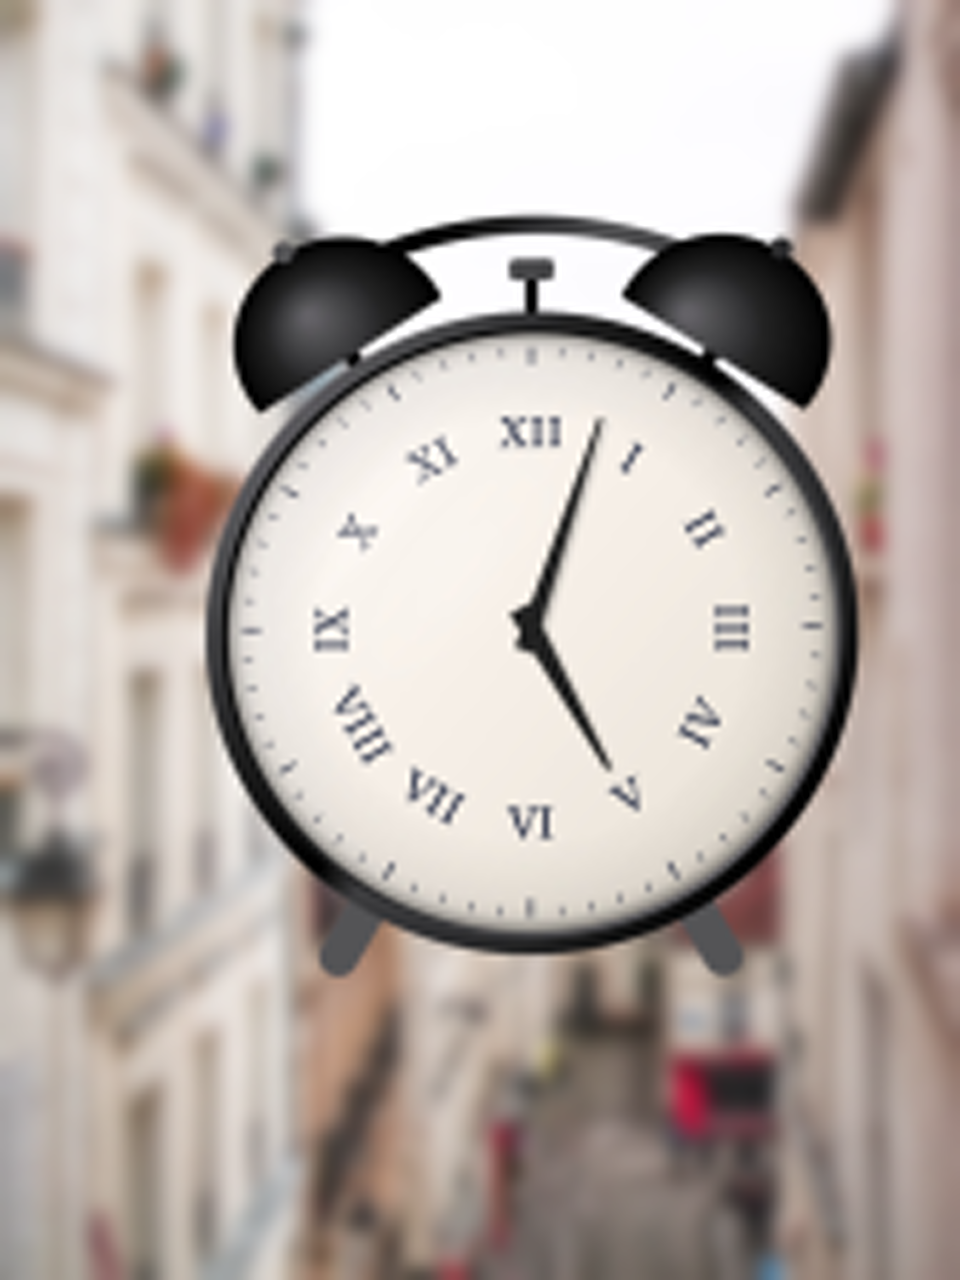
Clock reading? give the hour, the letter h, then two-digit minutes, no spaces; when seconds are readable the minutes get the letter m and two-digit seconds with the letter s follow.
5h03
